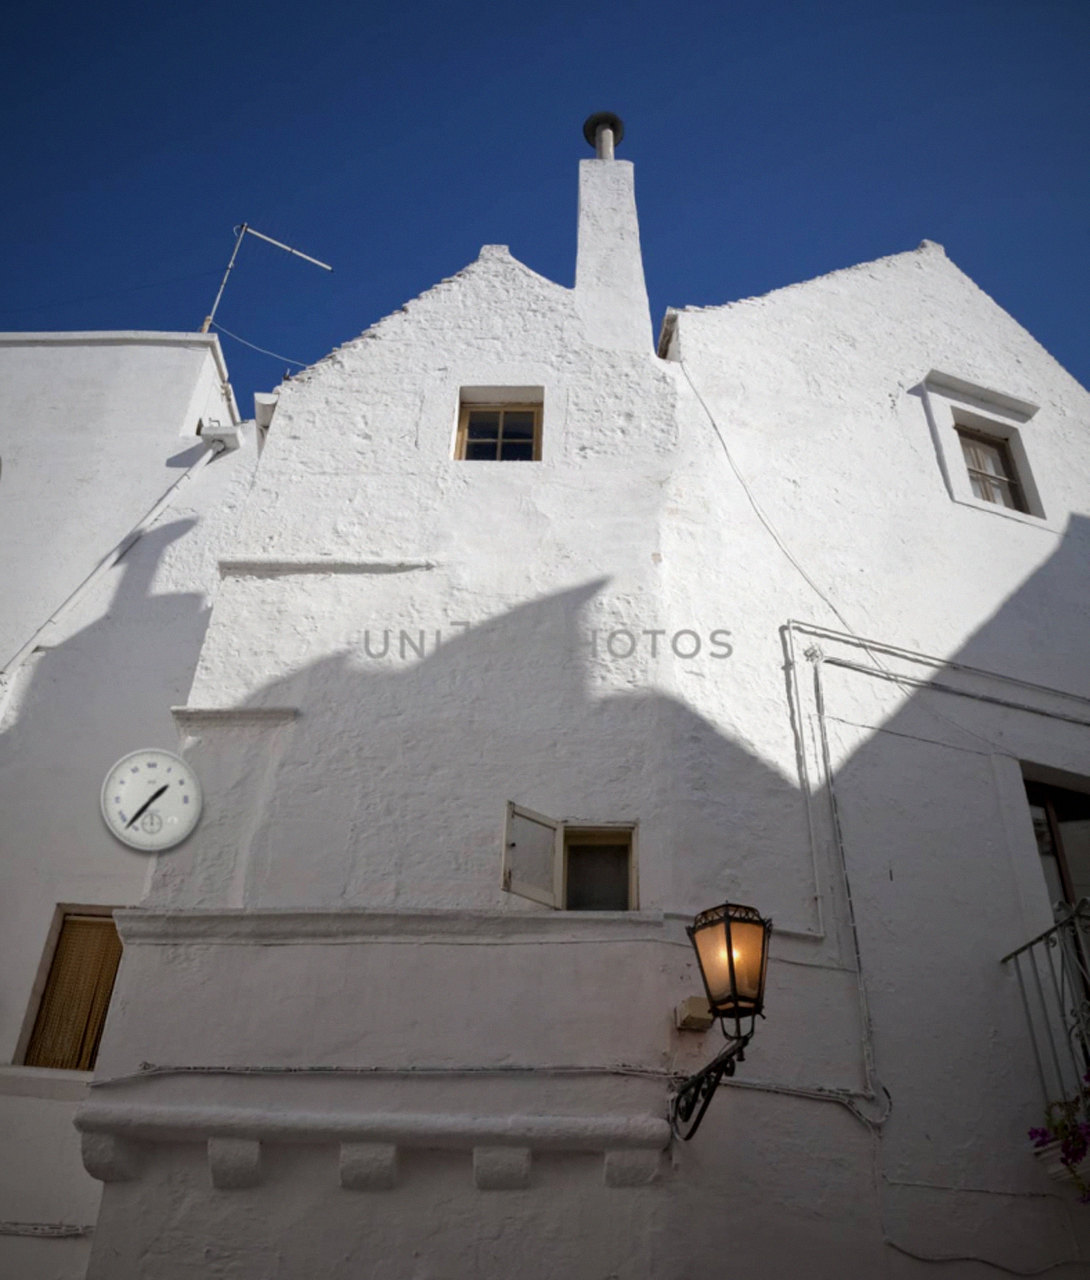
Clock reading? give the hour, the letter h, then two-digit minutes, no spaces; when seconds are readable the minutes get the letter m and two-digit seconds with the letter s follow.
1h37
